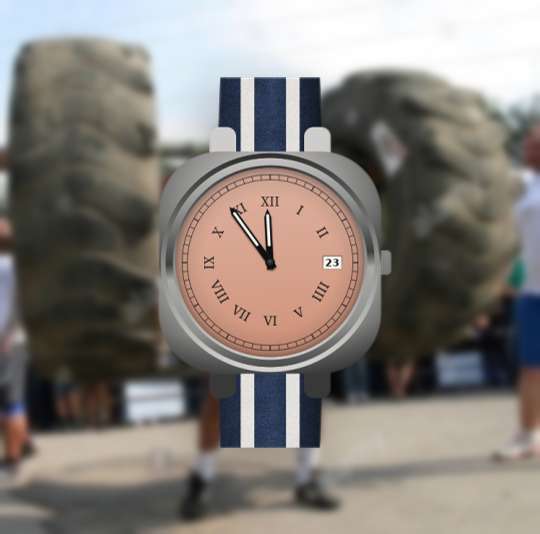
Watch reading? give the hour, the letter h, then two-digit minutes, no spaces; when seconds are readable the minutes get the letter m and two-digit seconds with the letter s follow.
11h54
